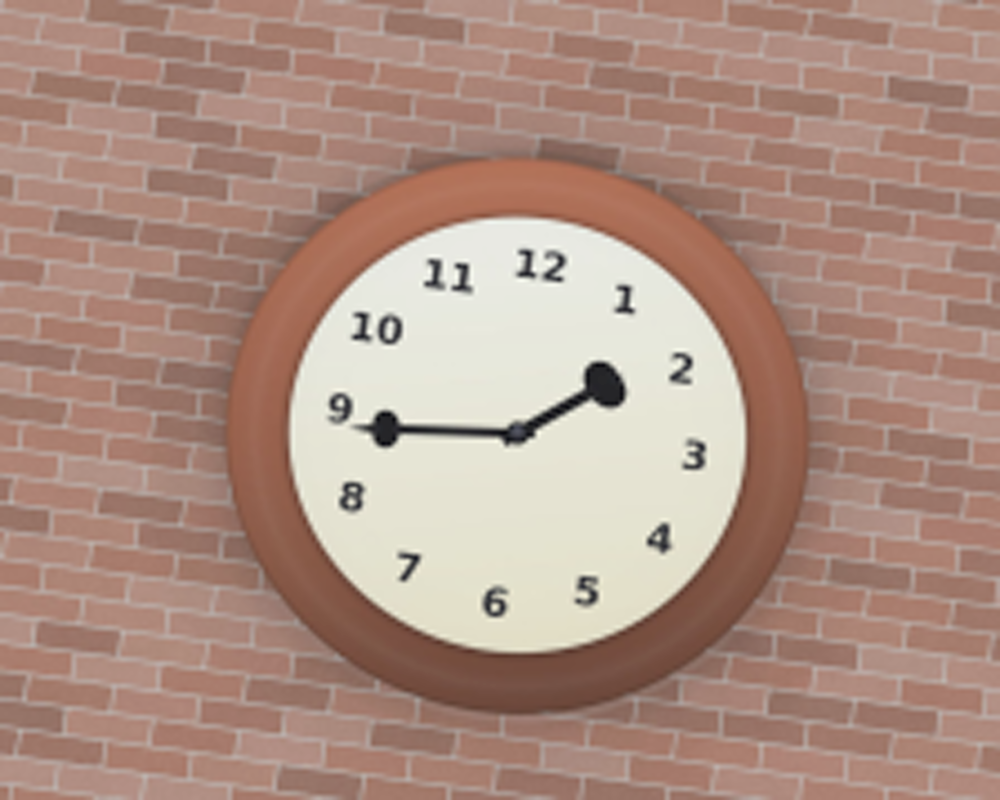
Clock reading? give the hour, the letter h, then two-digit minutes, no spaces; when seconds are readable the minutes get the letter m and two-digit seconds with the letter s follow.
1h44
